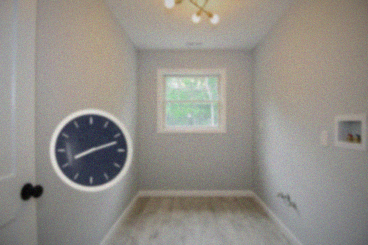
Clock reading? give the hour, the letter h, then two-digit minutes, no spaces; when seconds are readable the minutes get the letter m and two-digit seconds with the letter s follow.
8h12
